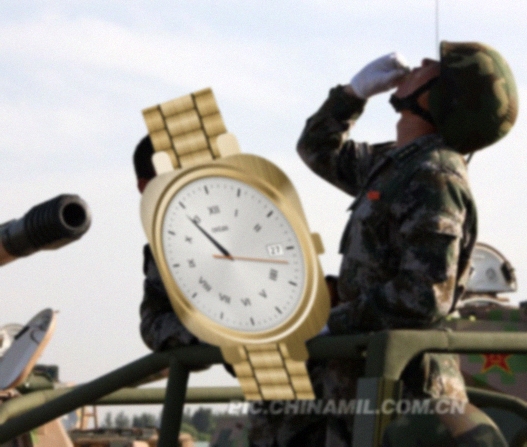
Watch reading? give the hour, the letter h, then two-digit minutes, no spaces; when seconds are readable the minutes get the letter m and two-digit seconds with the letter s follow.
10h54m17s
